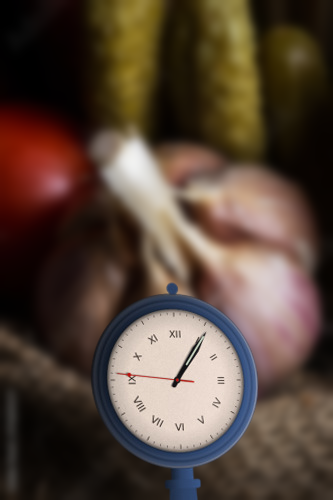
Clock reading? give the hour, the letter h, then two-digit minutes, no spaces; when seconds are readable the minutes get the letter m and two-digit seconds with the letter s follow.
1h05m46s
